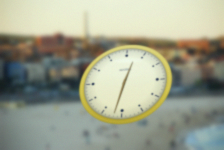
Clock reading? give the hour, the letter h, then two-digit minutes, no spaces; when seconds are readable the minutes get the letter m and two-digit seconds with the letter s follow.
12h32
